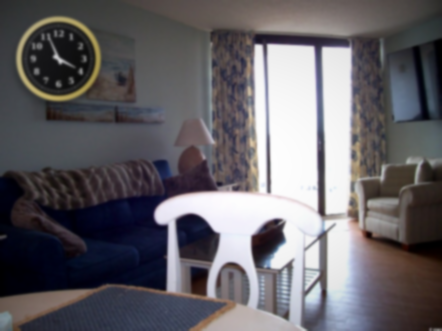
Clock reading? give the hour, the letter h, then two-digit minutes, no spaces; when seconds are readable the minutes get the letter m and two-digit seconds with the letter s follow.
3h56
